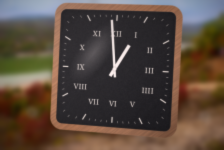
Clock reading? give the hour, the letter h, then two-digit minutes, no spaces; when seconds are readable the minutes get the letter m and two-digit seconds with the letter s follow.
12h59
